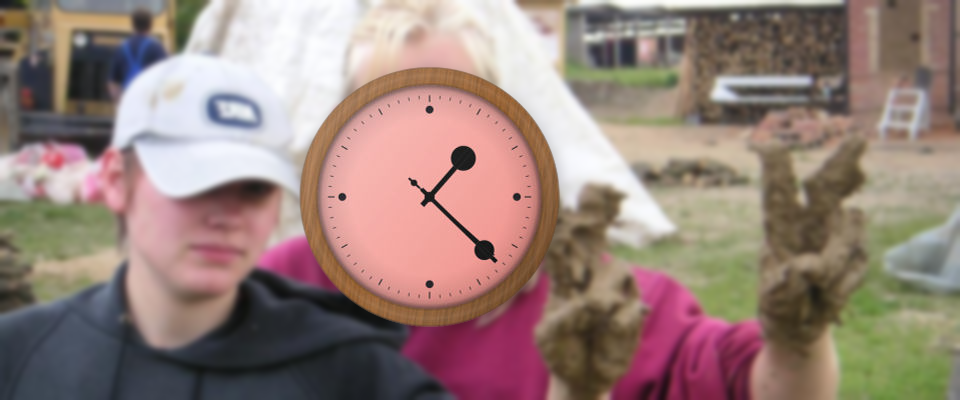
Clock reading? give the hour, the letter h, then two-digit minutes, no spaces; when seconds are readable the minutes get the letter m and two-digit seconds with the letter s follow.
1h22m22s
